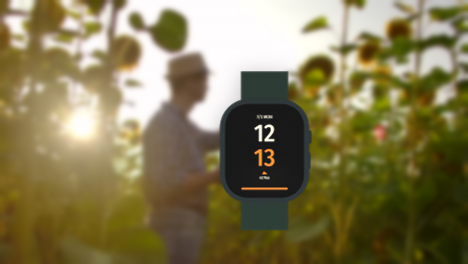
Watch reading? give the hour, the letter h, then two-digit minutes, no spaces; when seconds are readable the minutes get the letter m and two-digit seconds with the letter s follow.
12h13
